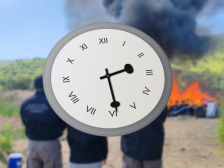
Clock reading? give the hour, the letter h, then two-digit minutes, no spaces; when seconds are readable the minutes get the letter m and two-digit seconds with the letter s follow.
2h29
